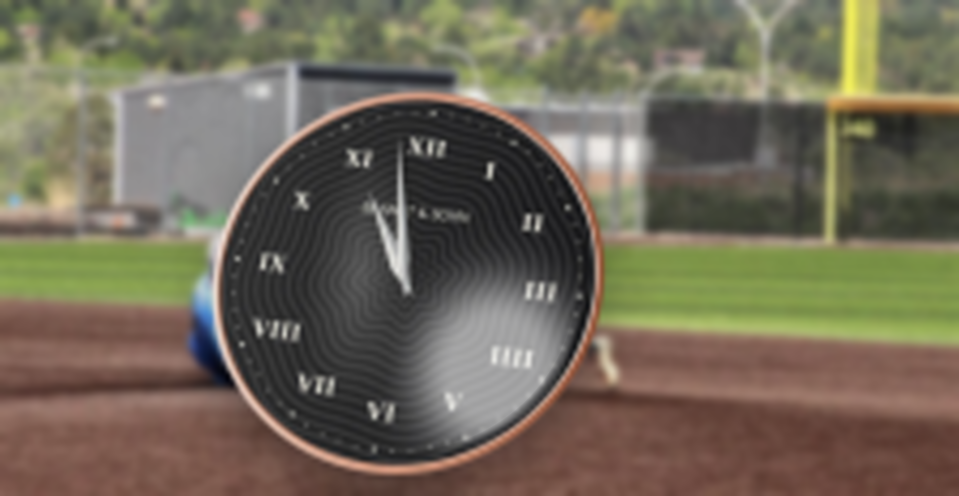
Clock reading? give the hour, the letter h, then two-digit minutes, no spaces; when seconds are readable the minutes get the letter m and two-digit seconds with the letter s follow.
10h58
